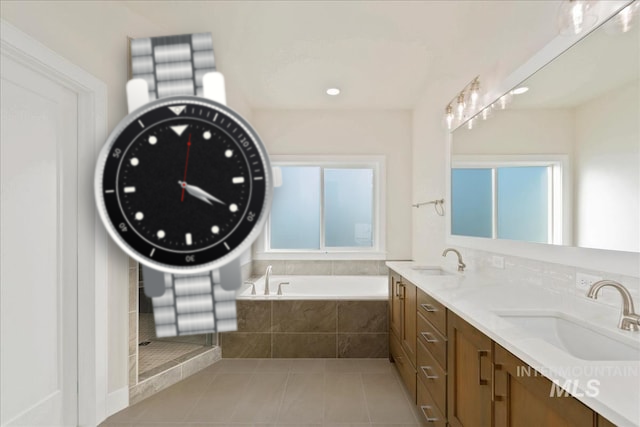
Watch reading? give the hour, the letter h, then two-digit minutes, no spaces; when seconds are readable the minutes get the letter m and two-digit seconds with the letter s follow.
4h20m02s
